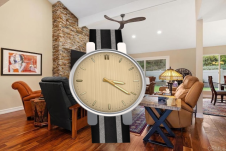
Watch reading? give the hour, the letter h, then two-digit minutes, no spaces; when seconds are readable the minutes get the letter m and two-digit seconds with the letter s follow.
3h21
